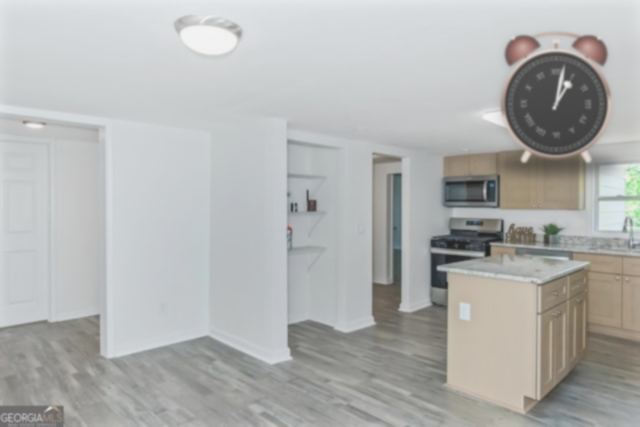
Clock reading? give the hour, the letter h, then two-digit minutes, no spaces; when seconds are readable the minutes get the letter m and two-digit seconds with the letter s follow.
1h02
